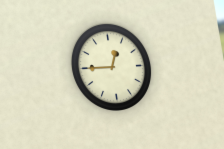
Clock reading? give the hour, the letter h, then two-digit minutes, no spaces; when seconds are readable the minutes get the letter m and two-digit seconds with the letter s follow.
12h45
